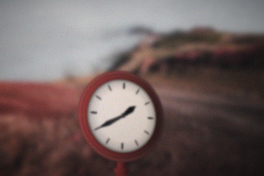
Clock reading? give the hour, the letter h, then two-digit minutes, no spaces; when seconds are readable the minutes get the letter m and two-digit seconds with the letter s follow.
1h40
